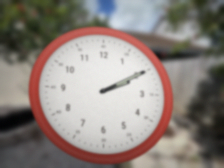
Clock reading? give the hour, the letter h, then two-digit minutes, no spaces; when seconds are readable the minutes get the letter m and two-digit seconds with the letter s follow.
2h10
